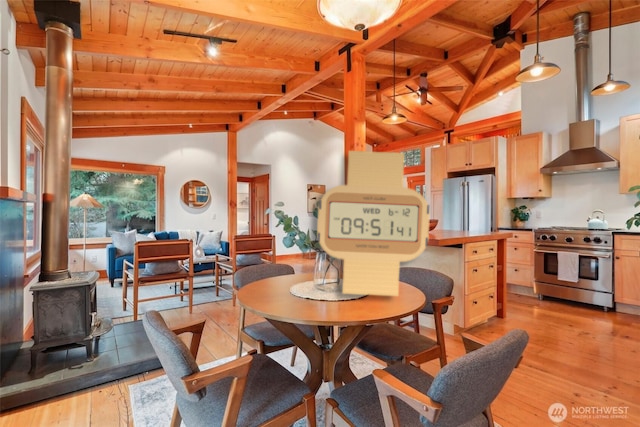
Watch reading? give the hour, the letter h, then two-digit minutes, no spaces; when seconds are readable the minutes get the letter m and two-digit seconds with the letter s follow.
9h51m41s
